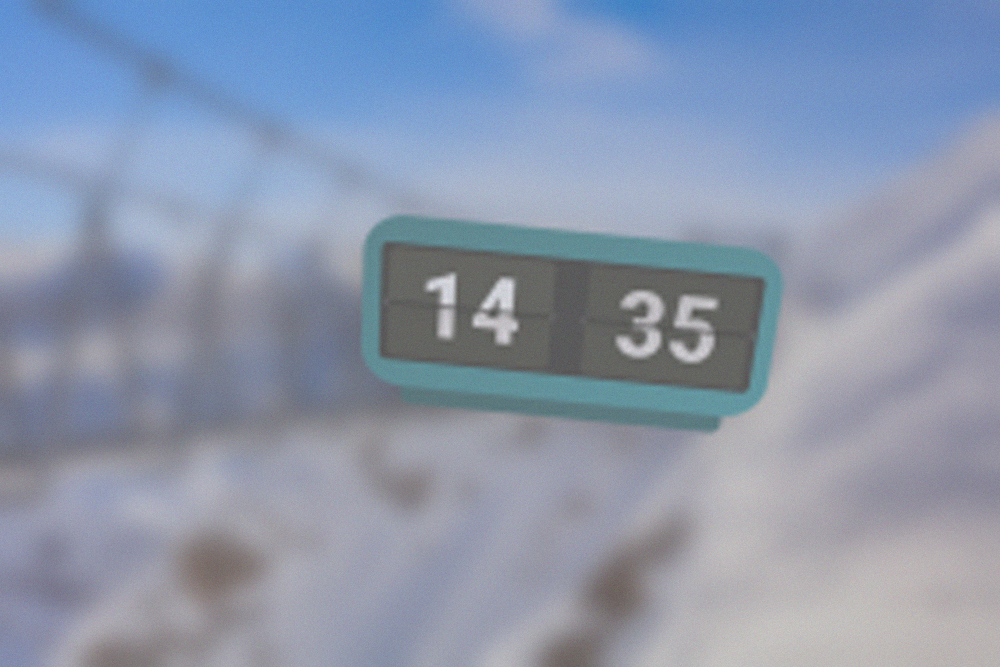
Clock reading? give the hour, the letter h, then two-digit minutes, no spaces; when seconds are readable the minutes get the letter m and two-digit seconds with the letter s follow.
14h35
